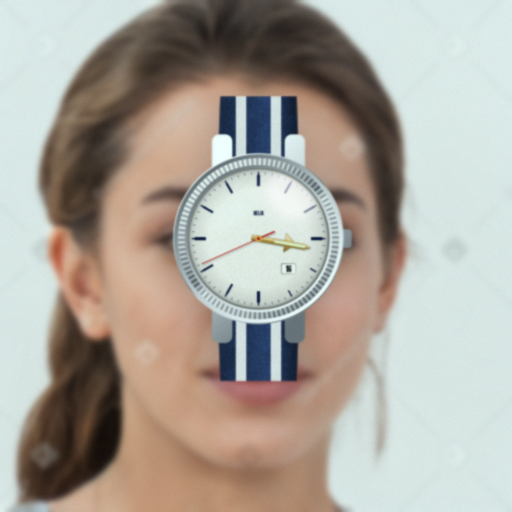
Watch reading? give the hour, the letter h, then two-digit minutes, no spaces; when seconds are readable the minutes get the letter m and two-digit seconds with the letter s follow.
3h16m41s
